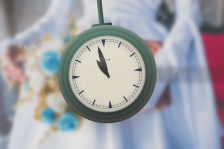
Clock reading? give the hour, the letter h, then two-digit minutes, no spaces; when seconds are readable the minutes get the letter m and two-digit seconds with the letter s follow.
10h58
